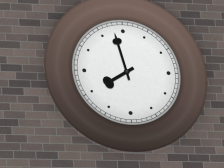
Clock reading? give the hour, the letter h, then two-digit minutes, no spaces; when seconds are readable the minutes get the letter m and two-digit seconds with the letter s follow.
7h58
